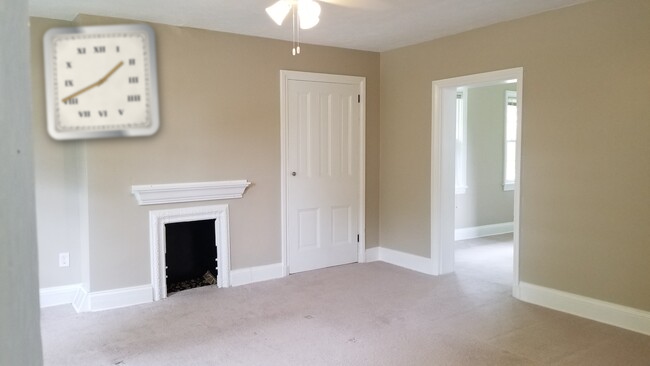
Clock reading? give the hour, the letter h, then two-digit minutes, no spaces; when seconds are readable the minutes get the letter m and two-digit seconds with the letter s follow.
1h41
